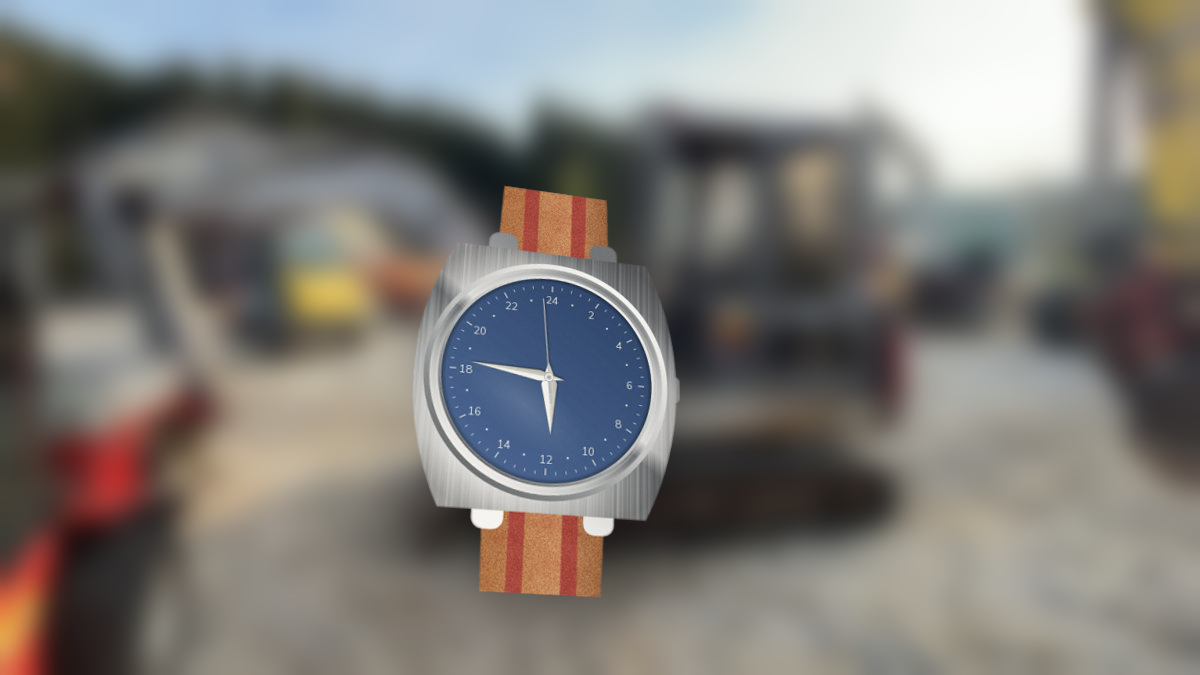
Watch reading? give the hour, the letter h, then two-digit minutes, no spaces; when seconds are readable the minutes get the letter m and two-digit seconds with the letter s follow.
11h45m59s
